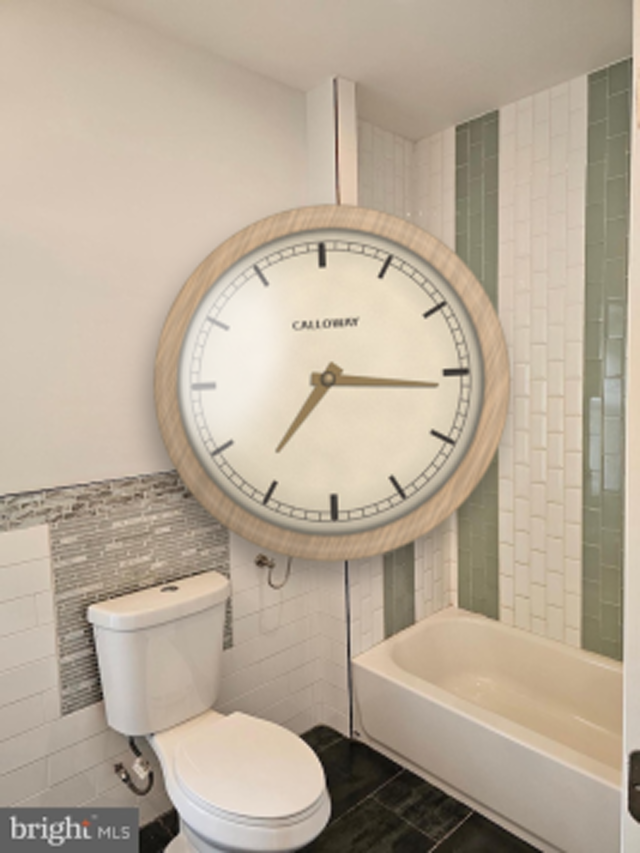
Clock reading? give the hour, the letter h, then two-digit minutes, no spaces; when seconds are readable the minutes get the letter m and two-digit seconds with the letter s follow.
7h16
